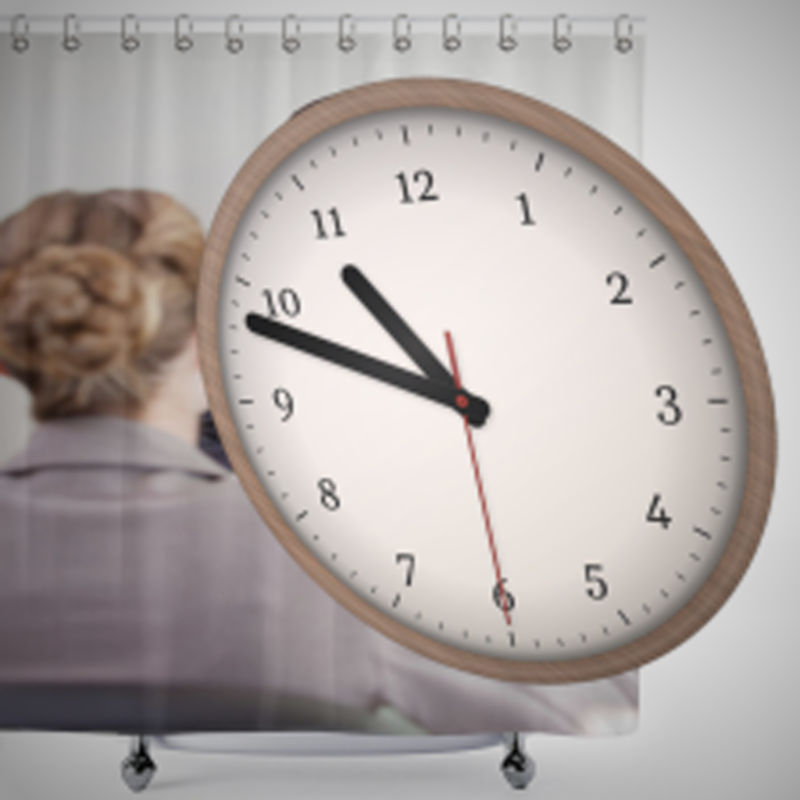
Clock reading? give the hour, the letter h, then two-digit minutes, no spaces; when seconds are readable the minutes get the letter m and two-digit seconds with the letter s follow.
10h48m30s
